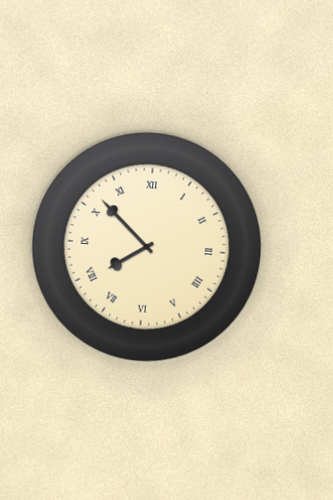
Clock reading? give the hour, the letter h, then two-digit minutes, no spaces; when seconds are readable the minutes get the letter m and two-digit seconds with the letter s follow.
7h52
